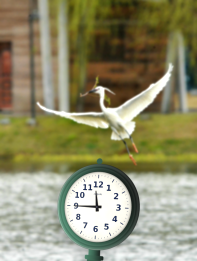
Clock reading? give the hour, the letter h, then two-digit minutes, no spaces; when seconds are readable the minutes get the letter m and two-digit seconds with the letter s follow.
11h45
